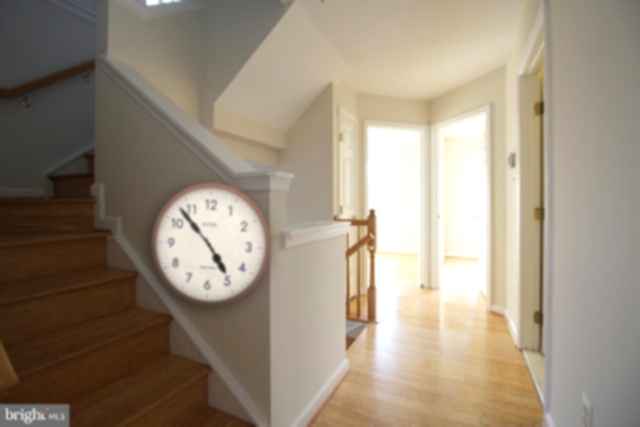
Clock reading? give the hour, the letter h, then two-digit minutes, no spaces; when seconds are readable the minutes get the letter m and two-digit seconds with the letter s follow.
4h53
